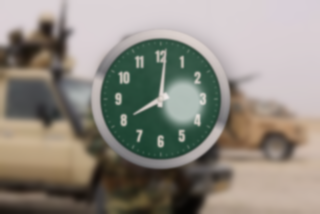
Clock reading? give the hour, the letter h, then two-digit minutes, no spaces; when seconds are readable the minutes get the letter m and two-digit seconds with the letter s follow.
8h01
